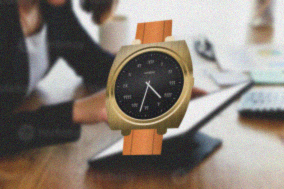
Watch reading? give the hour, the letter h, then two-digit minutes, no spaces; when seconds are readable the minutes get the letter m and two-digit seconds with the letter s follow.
4h32
